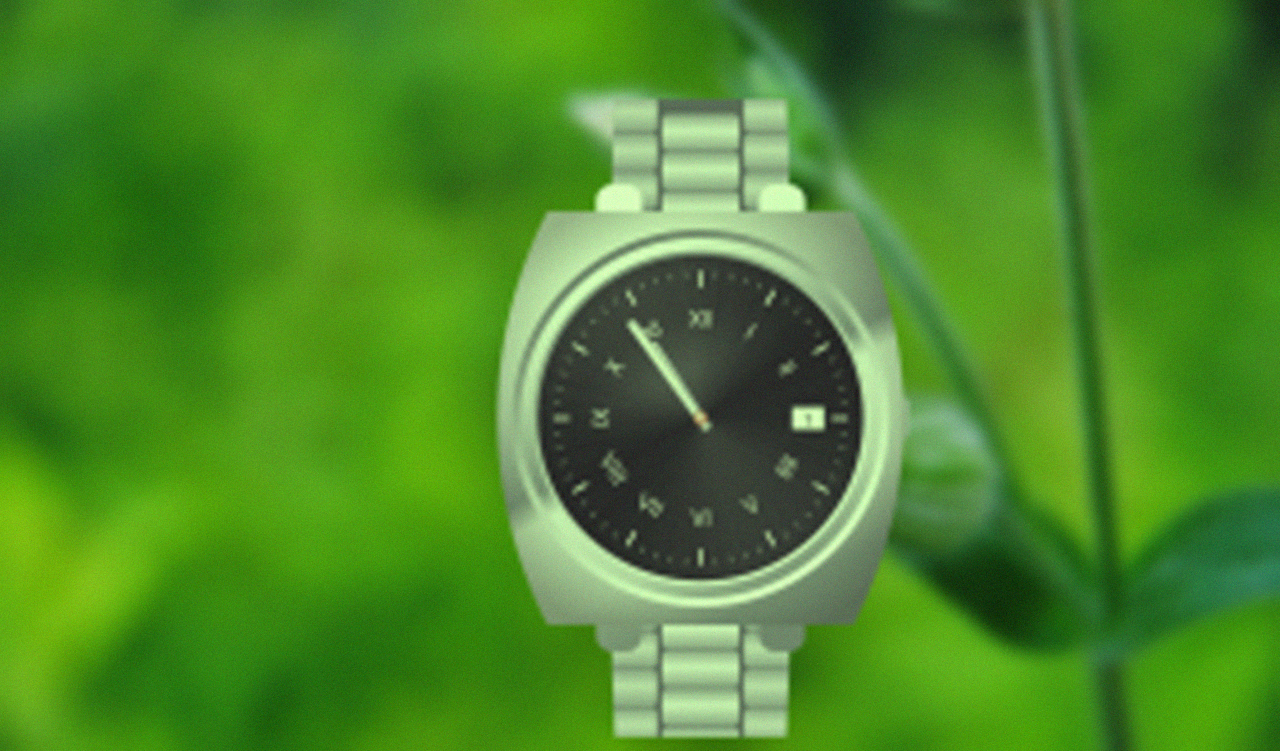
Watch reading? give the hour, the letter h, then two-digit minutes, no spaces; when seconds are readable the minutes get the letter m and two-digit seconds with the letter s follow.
10h54
